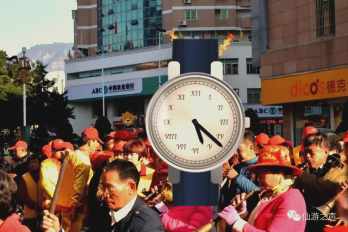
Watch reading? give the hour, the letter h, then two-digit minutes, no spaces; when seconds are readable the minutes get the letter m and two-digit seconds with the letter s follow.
5h22
